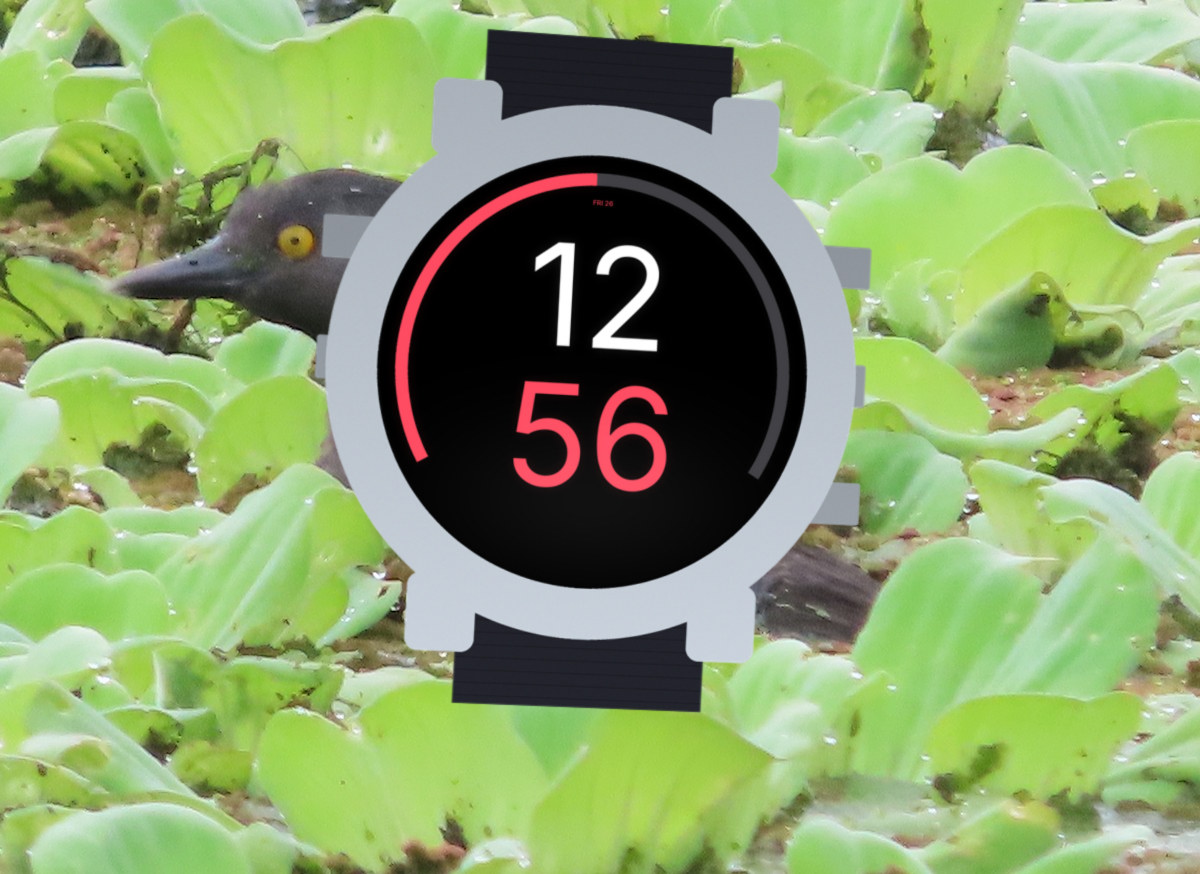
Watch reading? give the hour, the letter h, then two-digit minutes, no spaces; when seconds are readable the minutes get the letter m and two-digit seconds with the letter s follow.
12h56
